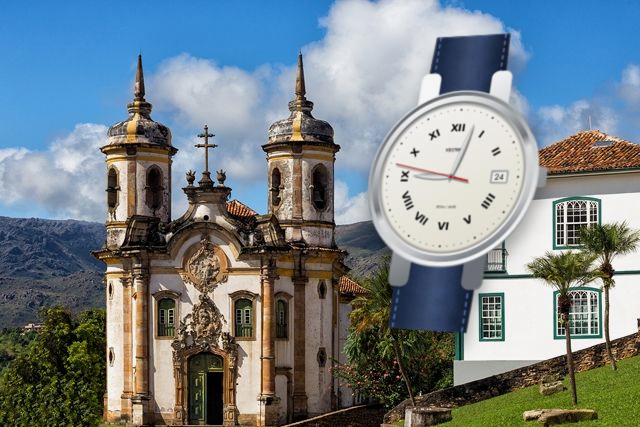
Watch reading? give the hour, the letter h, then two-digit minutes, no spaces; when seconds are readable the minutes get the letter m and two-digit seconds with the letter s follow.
9h02m47s
